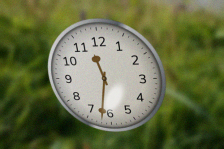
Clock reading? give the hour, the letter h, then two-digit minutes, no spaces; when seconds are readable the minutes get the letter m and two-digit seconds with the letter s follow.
11h32
